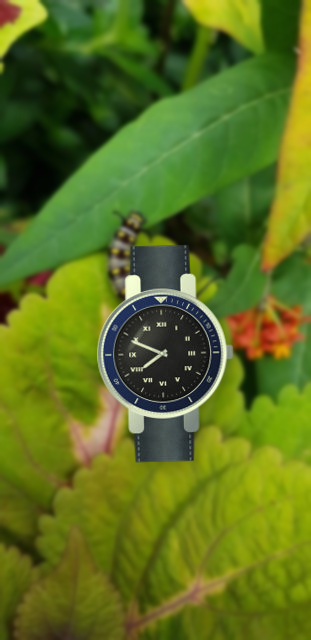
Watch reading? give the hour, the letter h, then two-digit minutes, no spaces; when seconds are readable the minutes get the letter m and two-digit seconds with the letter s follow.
7h49
